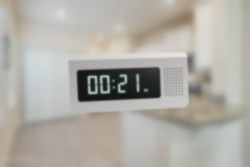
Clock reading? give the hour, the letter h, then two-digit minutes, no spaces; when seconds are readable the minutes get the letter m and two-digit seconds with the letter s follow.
0h21
